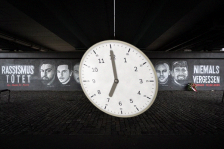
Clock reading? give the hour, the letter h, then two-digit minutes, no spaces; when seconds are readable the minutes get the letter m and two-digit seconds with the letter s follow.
7h00
